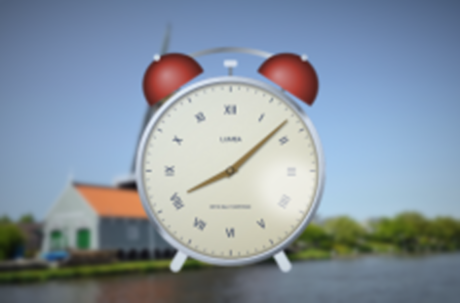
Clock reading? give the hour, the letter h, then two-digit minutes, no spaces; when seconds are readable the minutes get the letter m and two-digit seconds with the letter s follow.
8h08
